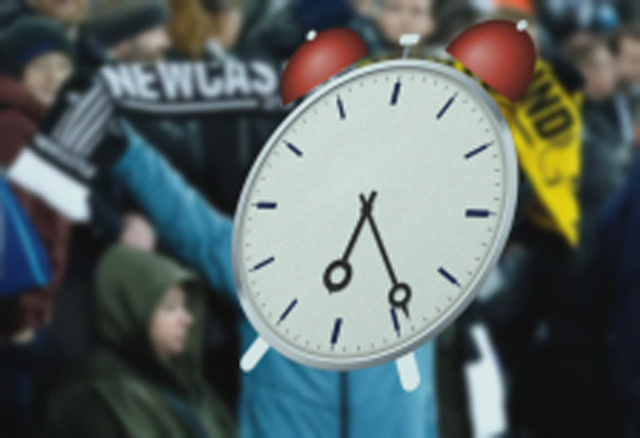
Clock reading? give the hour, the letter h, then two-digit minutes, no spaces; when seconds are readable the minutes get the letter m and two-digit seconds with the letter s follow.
6h24
